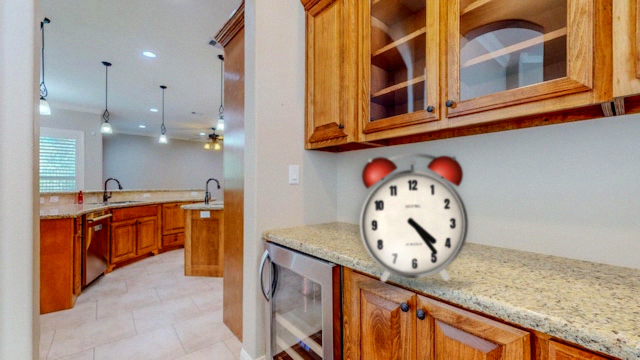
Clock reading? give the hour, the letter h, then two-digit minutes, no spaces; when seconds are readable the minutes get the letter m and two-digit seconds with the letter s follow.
4h24
